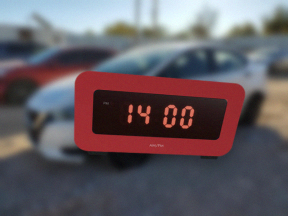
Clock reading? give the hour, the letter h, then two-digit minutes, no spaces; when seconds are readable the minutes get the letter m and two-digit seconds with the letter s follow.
14h00
